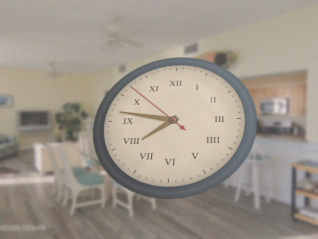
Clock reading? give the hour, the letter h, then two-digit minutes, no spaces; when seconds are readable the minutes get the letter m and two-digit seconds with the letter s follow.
7h46m52s
